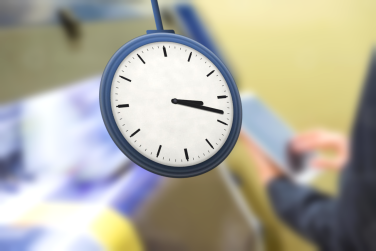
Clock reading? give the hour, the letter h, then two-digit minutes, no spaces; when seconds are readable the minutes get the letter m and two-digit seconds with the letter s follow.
3h18
